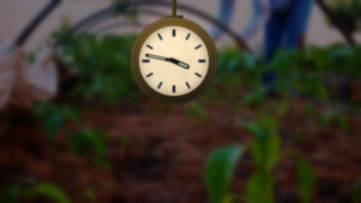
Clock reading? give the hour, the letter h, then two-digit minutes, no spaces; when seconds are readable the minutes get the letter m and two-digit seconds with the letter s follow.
3h47
